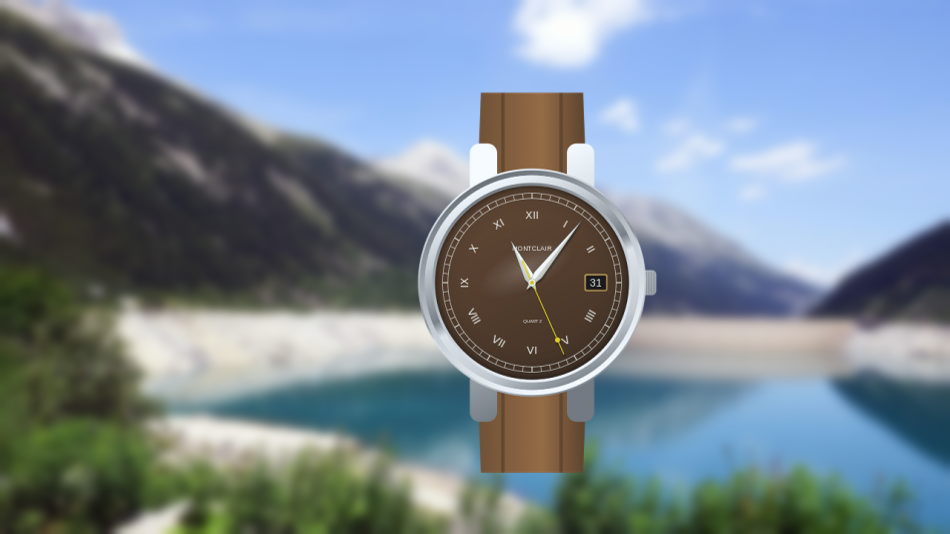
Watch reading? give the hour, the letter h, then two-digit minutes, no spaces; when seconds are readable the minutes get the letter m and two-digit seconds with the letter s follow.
11h06m26s
